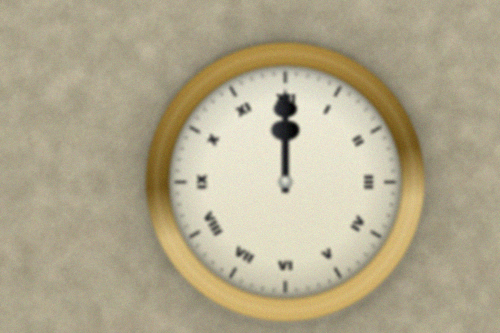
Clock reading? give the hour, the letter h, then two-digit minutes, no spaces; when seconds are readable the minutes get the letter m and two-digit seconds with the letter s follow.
12h00
